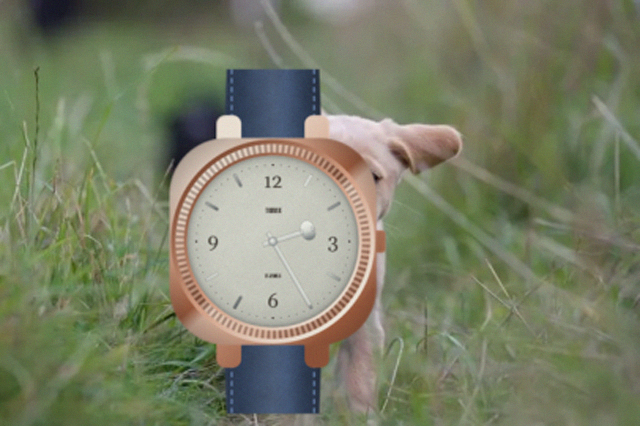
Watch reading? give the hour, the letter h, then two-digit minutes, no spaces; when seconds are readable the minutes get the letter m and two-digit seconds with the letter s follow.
2h25
